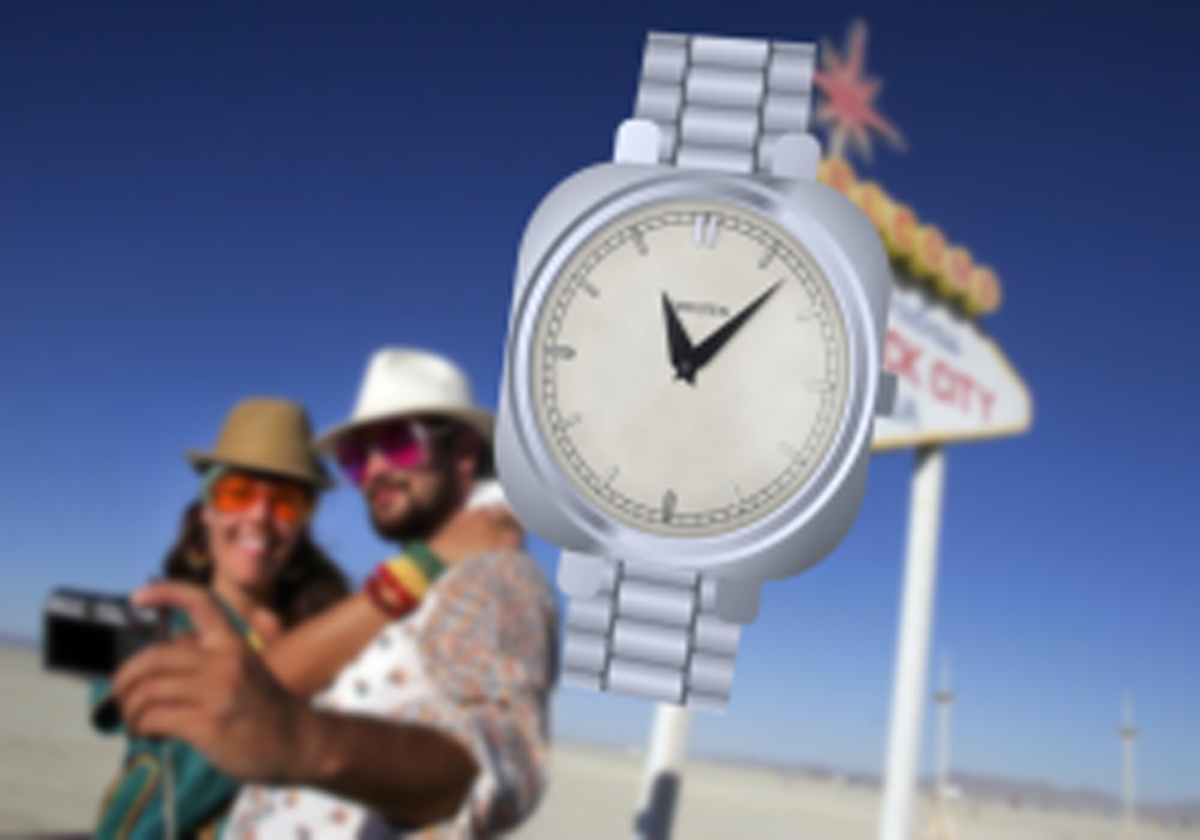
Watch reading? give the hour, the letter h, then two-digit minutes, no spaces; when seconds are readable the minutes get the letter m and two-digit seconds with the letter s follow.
11h07
